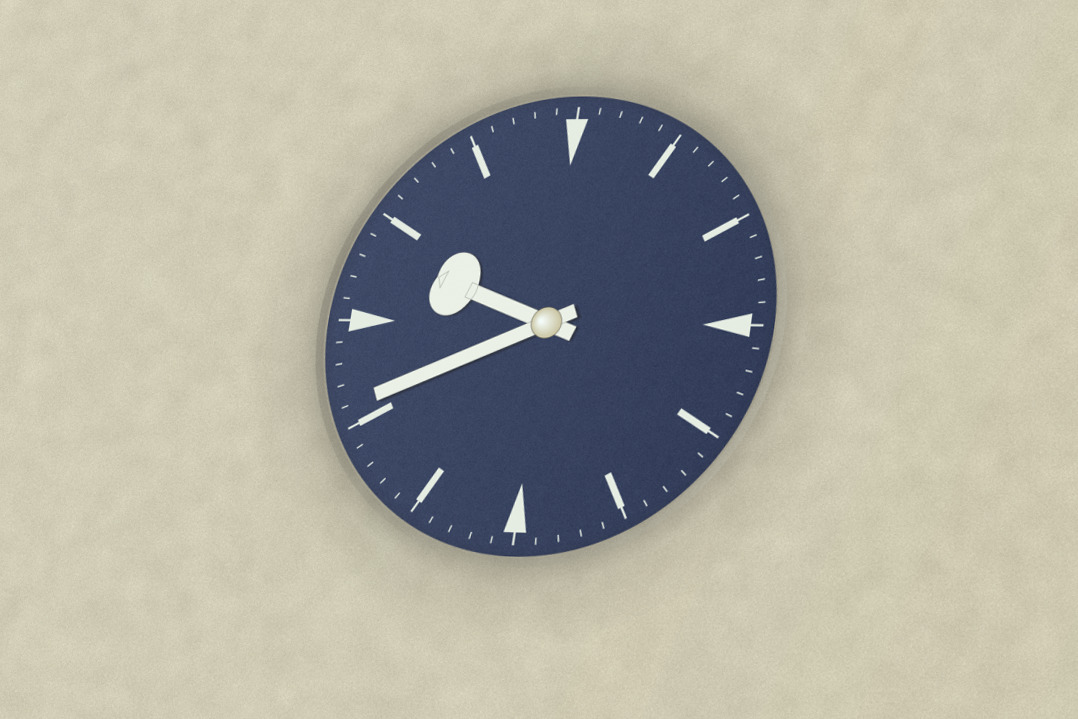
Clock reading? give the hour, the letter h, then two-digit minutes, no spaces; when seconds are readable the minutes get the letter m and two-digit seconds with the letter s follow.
9h41
